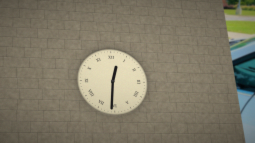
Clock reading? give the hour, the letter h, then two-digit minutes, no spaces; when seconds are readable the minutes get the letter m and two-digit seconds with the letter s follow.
12h31
